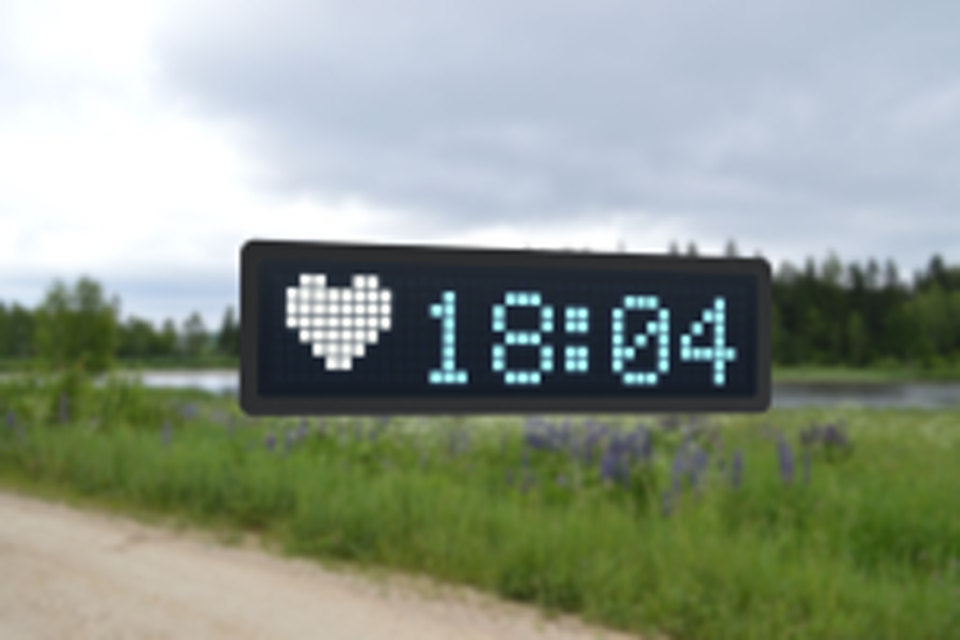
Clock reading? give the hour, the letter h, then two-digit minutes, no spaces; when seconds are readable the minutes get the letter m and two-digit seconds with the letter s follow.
18h04
